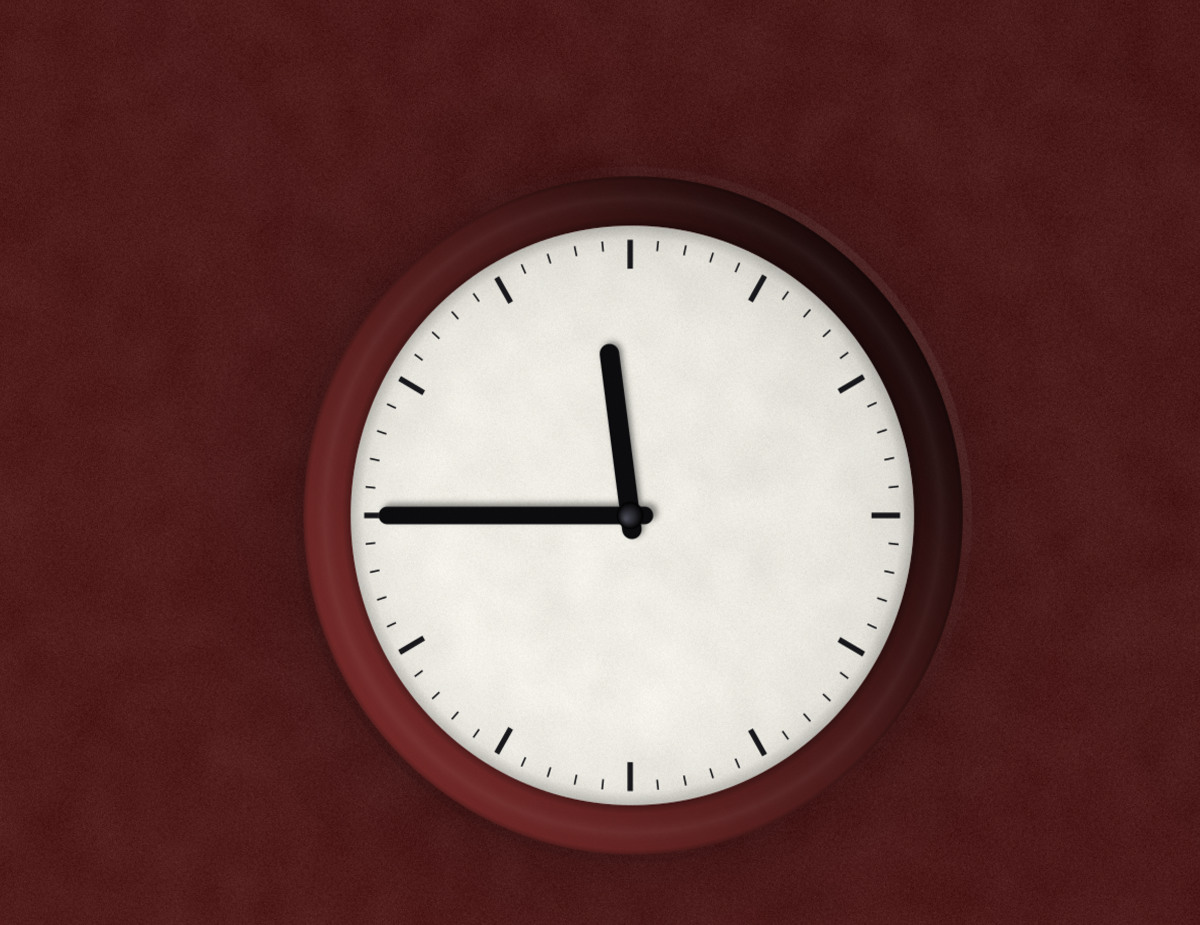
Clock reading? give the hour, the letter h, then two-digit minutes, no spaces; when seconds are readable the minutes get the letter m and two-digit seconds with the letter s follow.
11h45
